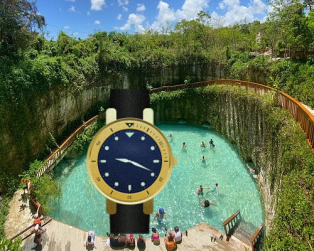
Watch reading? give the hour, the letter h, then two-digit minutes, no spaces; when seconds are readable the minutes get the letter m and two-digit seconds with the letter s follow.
9h19
